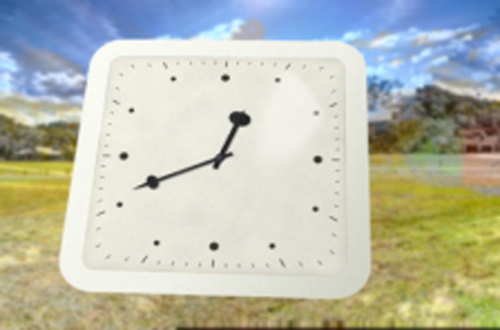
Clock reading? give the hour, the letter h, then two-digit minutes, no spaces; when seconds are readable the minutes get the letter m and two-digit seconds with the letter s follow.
12h41
